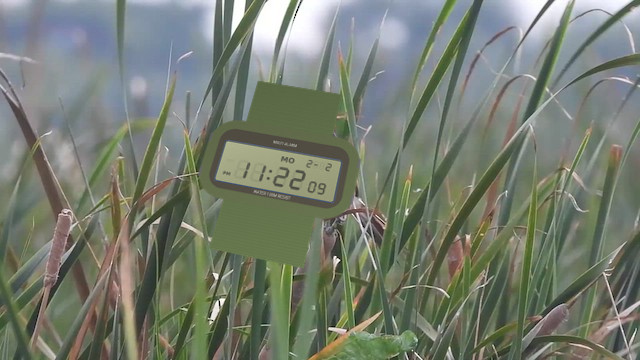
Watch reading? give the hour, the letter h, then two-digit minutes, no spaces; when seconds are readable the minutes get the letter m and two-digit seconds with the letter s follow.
11h22m09s
